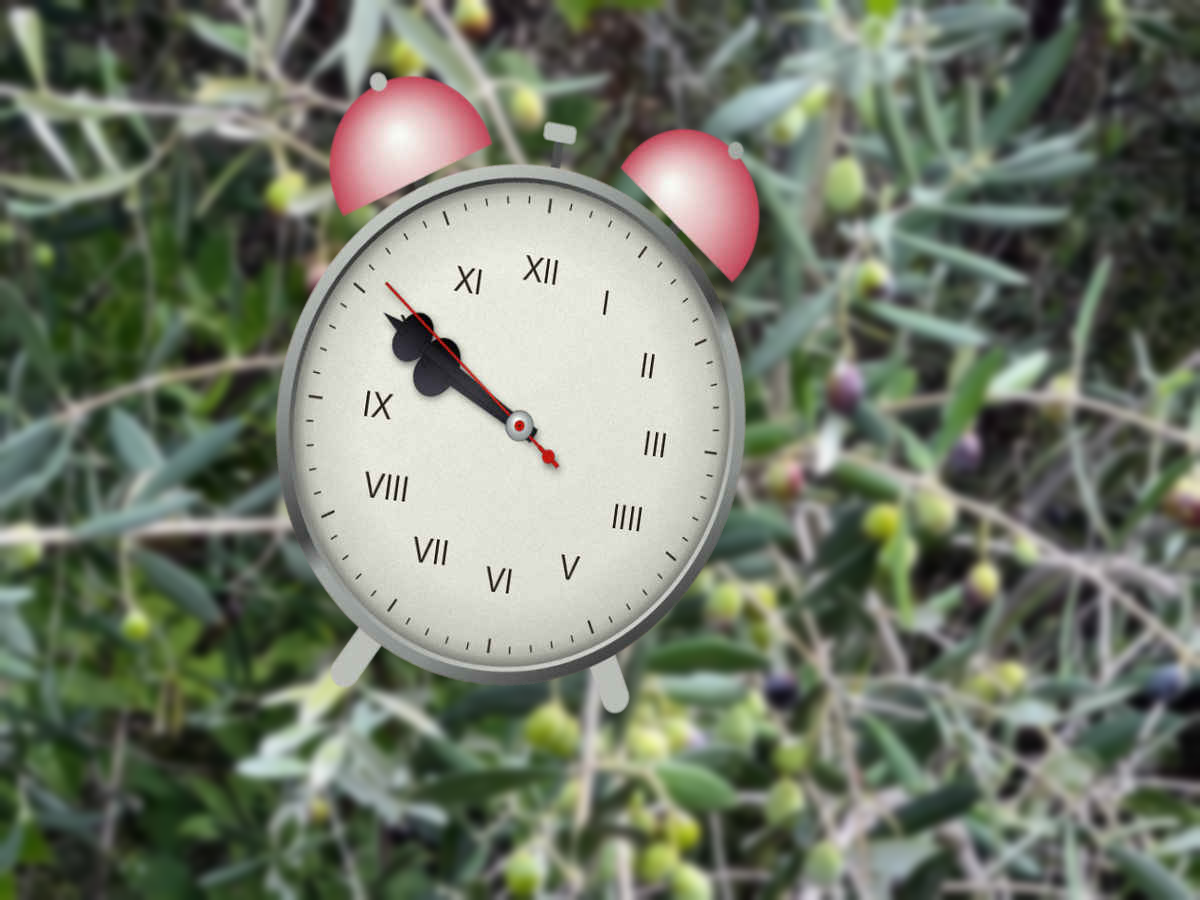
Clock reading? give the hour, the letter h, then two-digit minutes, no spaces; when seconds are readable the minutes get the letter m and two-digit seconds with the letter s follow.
9h49m51s
